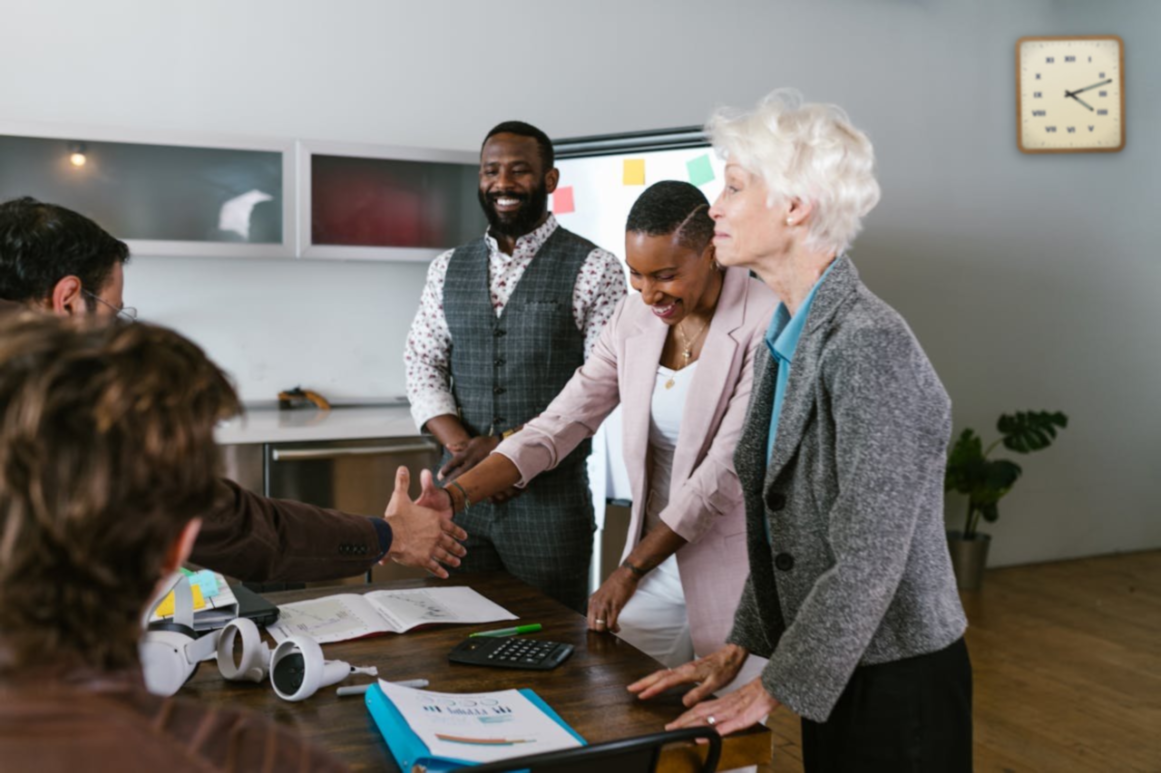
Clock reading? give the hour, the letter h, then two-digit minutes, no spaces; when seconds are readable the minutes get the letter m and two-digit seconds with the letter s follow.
4h12
